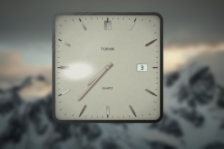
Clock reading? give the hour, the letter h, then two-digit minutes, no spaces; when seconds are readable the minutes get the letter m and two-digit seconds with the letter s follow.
7h37
